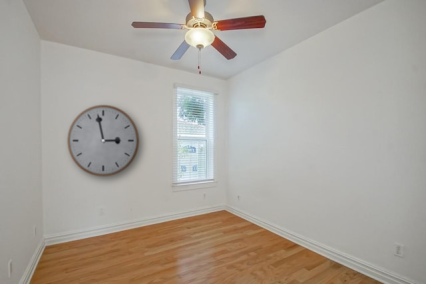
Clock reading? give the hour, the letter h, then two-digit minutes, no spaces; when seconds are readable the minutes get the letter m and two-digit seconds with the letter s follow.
2h58
